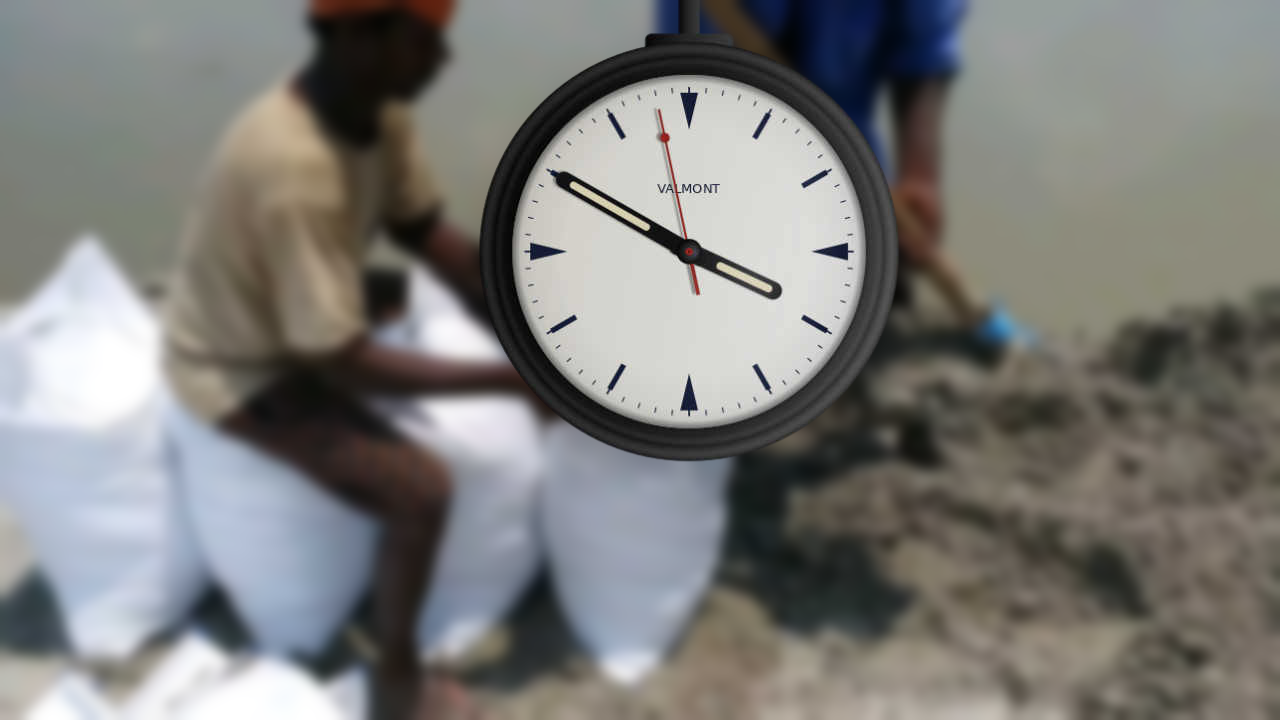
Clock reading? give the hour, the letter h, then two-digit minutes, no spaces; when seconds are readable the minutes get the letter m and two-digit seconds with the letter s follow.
3h49m58s
